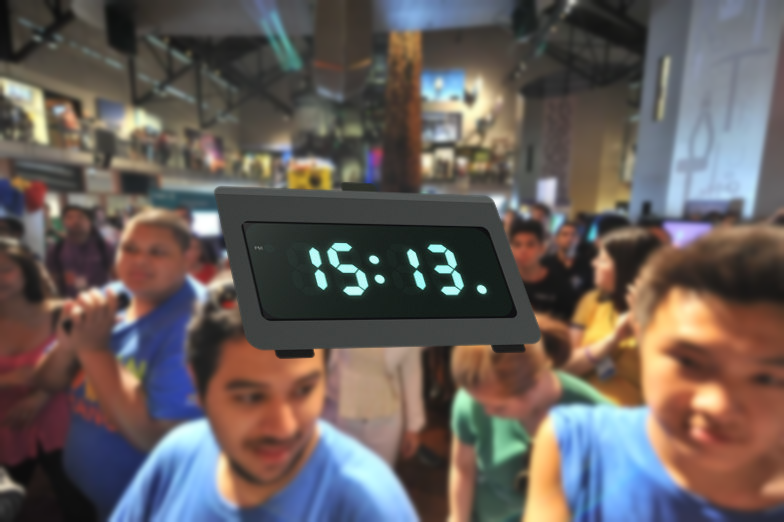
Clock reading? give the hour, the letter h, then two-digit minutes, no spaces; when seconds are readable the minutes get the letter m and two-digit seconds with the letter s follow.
15h13
